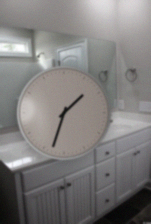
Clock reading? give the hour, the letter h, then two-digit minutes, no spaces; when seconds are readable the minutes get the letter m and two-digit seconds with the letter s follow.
1h33
